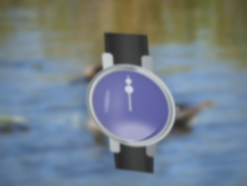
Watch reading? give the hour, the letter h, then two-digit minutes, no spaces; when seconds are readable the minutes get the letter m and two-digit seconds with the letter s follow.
12h00
